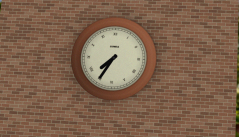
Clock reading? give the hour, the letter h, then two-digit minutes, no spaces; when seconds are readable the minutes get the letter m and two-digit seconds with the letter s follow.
7h35
